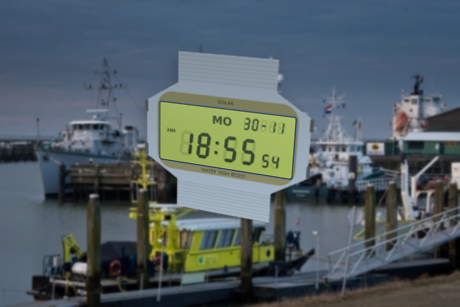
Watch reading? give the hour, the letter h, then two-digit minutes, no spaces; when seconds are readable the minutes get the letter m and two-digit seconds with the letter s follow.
18h55m54s
